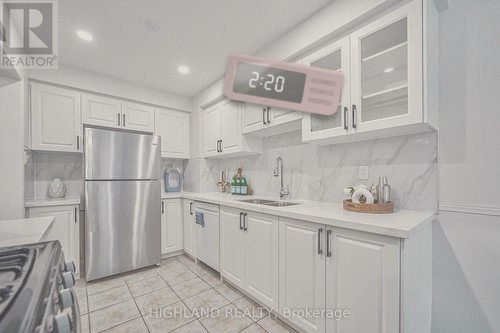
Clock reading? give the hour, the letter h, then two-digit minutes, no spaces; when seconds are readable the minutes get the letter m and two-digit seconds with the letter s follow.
2h20
